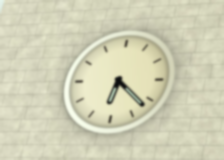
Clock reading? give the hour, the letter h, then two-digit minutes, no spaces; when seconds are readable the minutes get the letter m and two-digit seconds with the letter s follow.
6h22
